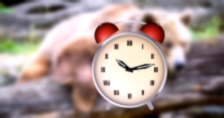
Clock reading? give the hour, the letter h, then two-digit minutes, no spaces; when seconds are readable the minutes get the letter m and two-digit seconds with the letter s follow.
10h13
